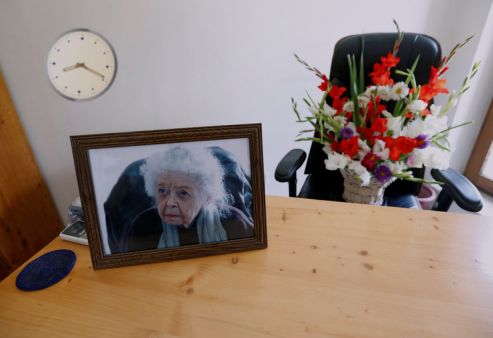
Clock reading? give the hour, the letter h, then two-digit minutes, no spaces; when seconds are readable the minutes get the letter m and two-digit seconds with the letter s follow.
8h19
